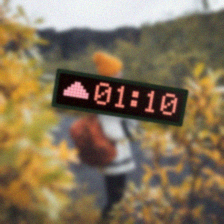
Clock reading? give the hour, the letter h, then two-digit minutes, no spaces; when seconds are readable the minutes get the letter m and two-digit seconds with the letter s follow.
1h10
